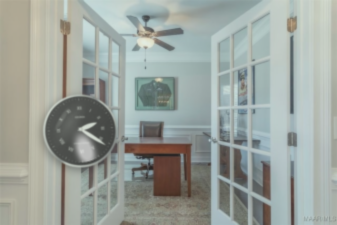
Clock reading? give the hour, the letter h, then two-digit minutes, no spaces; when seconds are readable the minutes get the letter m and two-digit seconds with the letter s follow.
2h21
